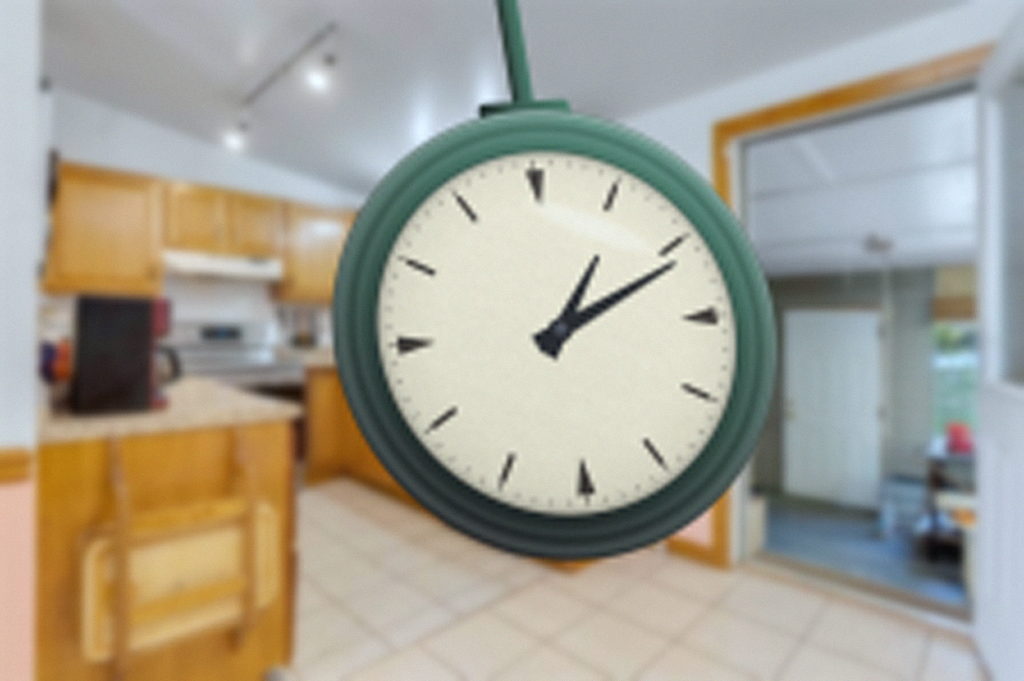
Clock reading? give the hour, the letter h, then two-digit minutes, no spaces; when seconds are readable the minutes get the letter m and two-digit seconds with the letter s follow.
1h11
